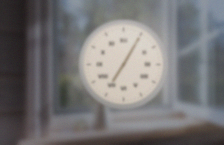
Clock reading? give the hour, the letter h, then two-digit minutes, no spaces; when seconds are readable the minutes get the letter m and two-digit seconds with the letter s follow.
7h05
